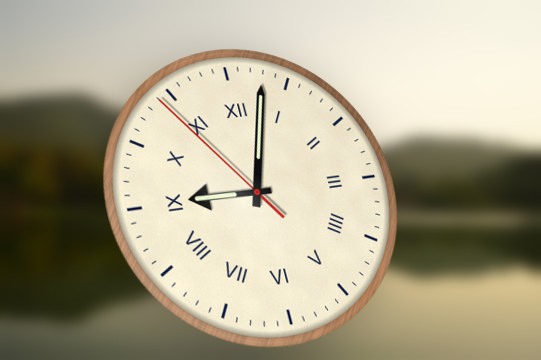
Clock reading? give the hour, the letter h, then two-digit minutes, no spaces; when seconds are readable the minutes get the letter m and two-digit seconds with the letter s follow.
9h02m54s
